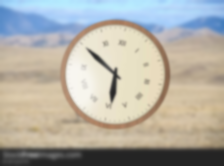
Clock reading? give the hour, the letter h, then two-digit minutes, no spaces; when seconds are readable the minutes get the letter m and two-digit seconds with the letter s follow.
5h50
